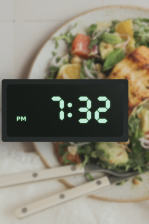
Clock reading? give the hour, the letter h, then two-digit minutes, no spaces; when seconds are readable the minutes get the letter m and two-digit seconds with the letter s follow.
7h32
